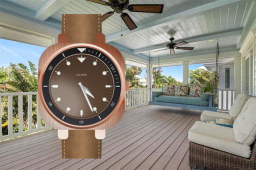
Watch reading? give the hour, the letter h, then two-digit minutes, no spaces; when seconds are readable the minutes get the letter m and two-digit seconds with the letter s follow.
4h26
